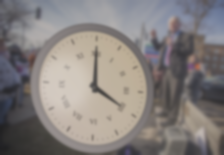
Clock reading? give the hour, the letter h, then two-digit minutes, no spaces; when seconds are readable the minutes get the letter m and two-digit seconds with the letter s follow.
4h00
